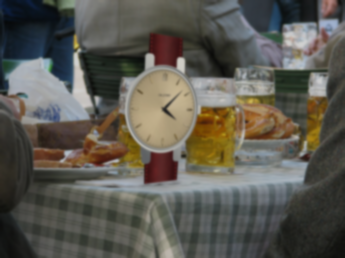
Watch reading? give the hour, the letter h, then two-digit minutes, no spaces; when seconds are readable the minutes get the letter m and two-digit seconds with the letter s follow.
4h08
